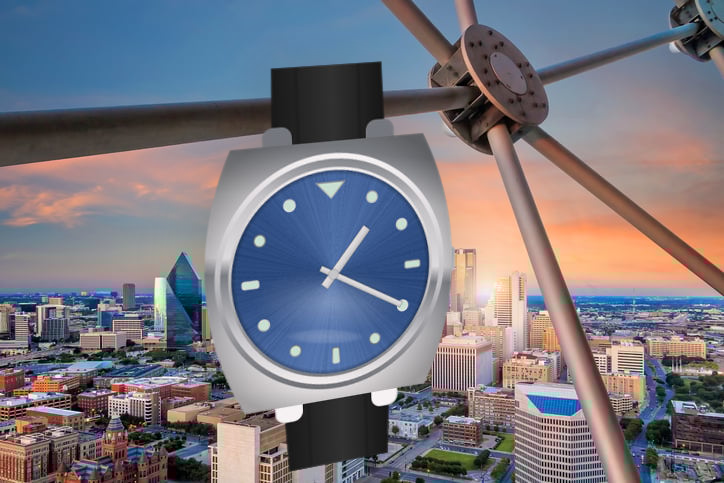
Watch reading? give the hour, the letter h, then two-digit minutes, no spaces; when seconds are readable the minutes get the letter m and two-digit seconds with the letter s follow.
1h20
